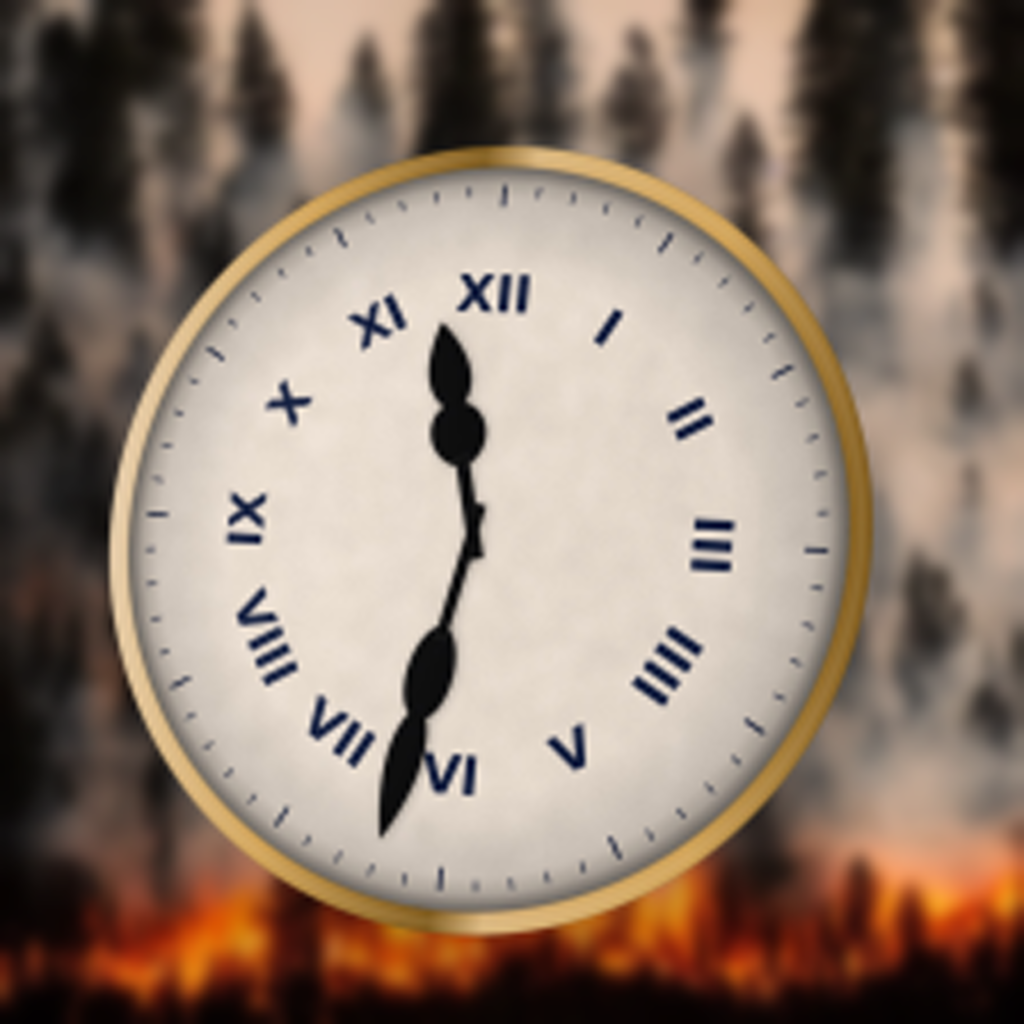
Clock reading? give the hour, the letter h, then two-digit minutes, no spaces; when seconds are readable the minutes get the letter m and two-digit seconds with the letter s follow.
11h32
